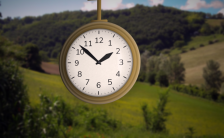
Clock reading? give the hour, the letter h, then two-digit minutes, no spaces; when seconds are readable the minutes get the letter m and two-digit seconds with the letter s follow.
1h52
